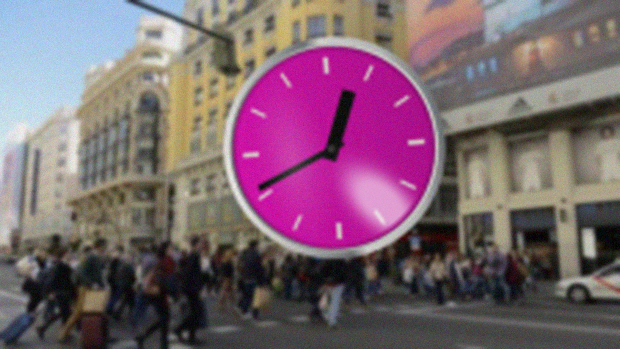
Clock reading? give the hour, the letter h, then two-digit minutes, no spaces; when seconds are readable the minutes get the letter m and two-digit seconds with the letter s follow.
12h41
